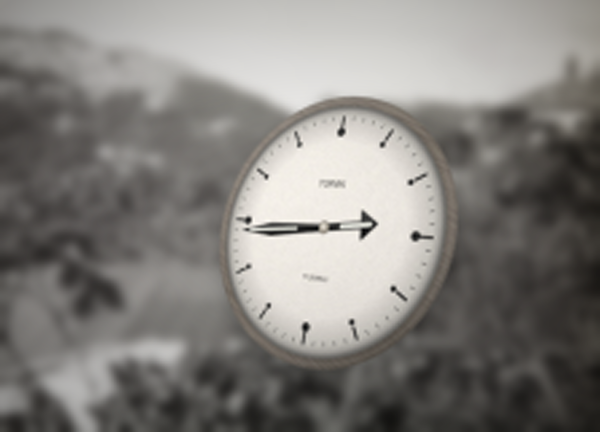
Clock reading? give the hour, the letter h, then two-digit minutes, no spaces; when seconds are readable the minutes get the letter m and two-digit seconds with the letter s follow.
2h44
